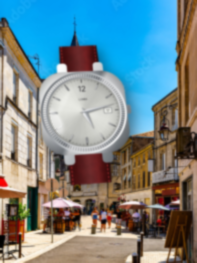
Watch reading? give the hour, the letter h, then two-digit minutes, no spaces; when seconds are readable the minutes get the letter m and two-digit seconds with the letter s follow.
5h13
